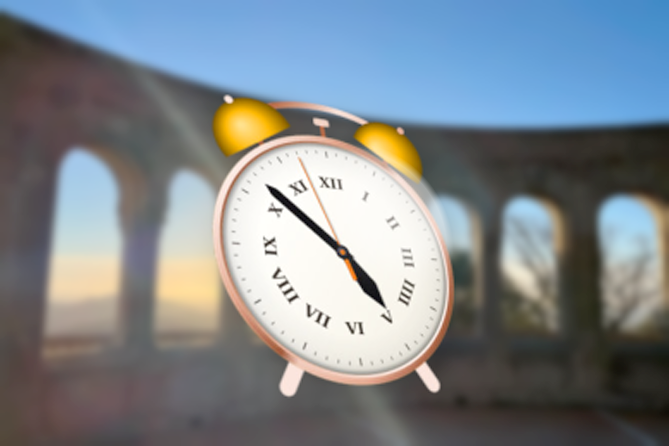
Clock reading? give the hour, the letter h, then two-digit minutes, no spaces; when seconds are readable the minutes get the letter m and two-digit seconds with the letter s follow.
4h51m57s
